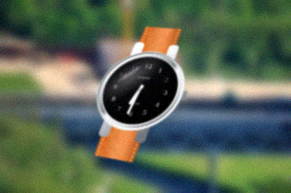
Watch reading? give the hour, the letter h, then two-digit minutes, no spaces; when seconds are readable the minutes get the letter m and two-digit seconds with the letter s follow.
6h31
